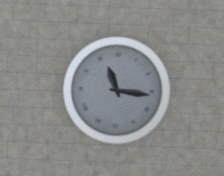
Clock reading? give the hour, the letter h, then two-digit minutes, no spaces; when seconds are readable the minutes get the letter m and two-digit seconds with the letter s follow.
11h16
